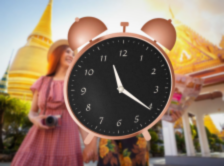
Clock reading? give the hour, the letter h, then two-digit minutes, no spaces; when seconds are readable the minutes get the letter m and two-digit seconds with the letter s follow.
11h21
